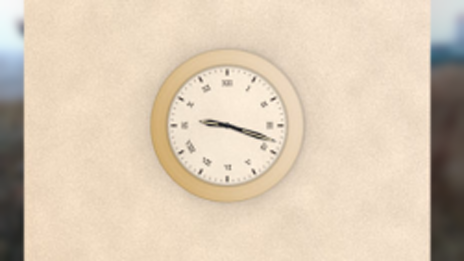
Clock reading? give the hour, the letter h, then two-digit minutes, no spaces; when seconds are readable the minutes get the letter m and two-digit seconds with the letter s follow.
9h18
